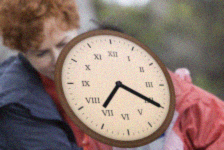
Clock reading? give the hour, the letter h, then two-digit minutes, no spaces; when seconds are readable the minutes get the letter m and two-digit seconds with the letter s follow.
7h20
